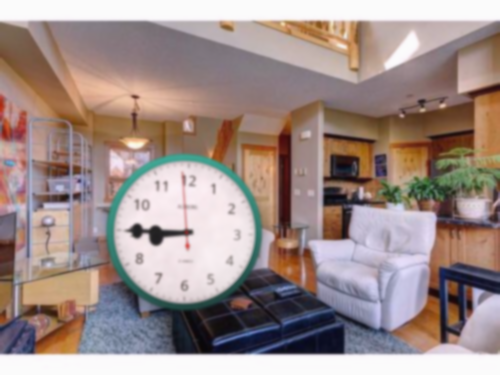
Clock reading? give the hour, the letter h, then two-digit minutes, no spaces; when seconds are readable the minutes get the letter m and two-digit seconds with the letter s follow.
8h44m59s
